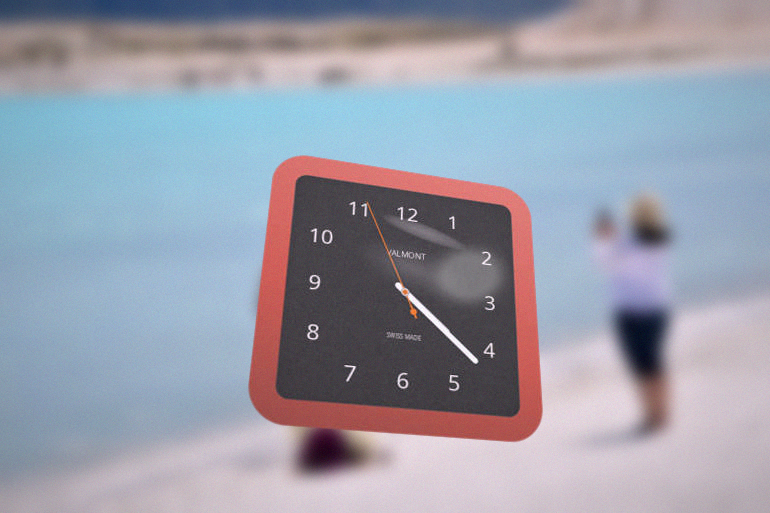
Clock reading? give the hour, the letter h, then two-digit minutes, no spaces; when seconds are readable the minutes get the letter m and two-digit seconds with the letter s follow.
4h21m56s
